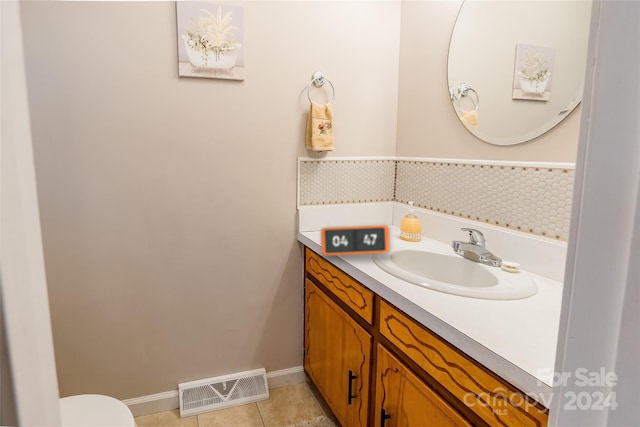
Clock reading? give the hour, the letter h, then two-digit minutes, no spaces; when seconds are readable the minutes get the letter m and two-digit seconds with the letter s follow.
4h47
